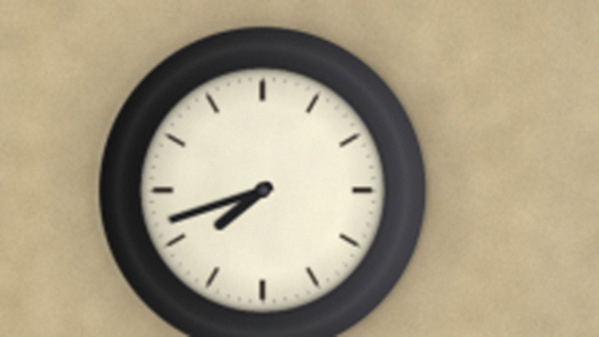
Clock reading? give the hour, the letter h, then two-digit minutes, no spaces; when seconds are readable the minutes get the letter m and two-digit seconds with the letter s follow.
7h42
